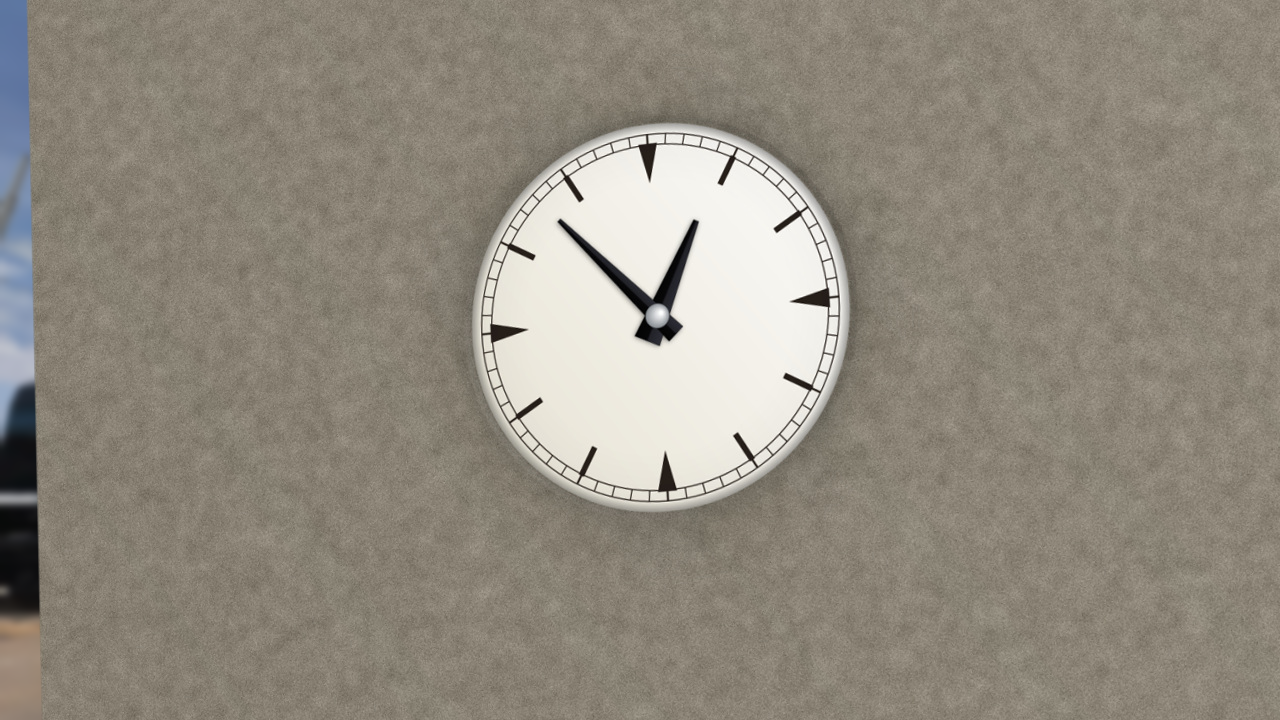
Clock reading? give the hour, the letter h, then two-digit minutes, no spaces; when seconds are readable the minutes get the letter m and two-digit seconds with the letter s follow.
12h53
